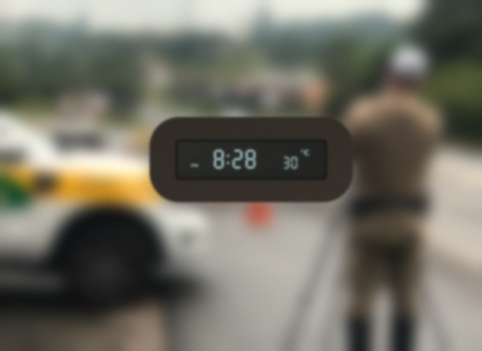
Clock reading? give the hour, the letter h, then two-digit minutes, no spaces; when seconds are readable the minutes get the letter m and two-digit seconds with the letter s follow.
8h28
